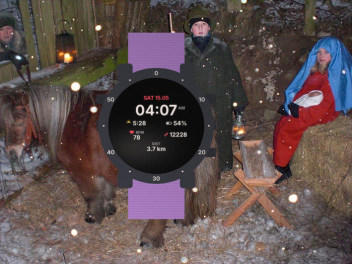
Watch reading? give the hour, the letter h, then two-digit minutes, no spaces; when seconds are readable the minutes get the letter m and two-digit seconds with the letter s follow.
4h07
